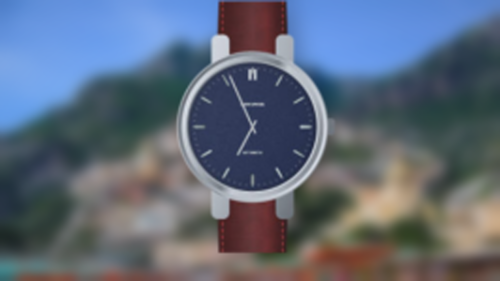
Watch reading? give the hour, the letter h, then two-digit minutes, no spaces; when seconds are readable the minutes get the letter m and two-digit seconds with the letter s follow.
6h56
